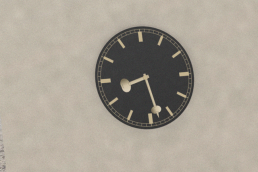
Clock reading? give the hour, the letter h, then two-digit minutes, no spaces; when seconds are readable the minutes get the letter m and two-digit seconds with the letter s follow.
8h28
